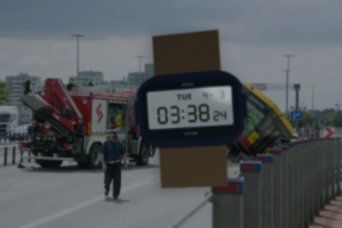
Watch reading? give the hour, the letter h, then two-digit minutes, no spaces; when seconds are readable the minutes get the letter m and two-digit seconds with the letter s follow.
3h38
